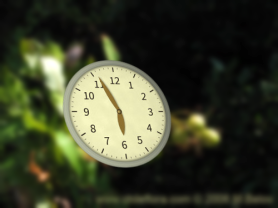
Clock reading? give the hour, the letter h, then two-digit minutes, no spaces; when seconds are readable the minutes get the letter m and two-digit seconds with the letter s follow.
5h56
